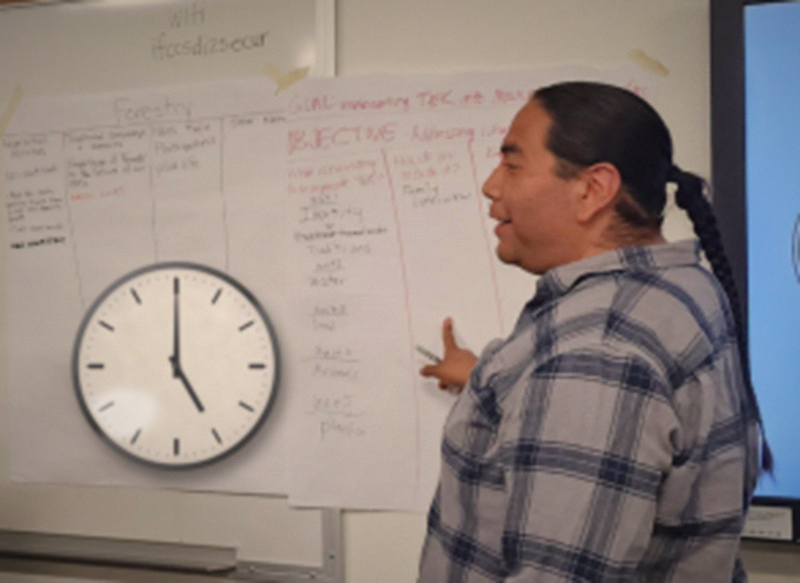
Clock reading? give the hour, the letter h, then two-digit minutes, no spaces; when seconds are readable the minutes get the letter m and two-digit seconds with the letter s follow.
5h00
